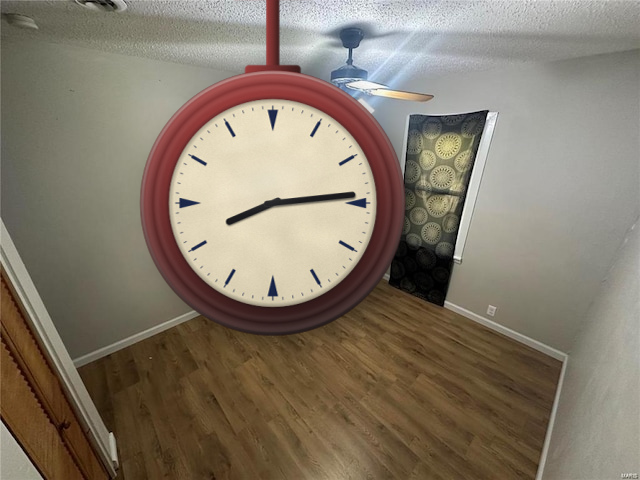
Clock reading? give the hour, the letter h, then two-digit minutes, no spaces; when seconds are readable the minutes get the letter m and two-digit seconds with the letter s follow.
8h14
